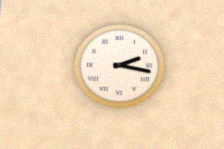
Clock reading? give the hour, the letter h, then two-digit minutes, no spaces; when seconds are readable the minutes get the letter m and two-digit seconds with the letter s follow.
2h17
